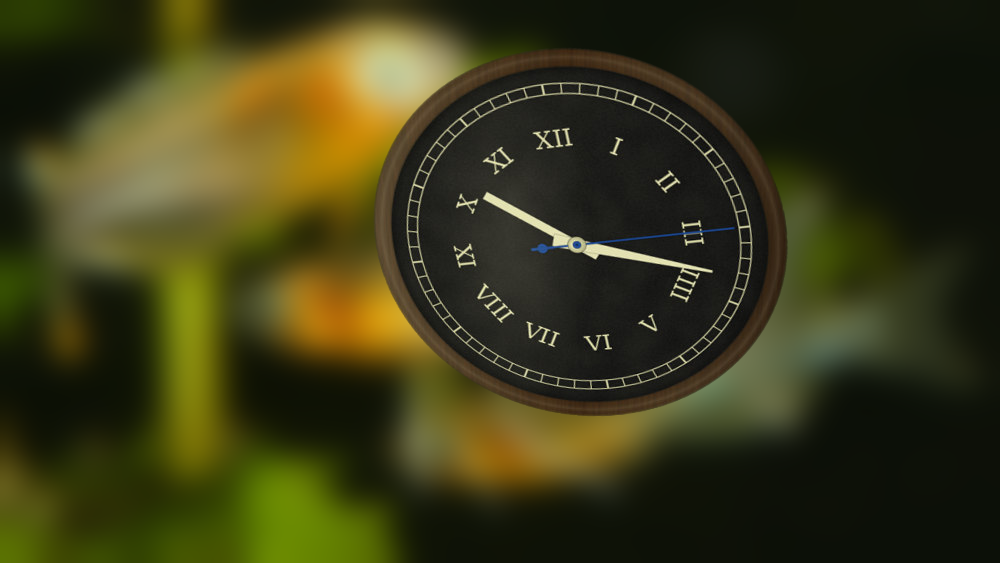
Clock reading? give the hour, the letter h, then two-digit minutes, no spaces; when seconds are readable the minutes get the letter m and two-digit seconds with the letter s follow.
10h18m15s
